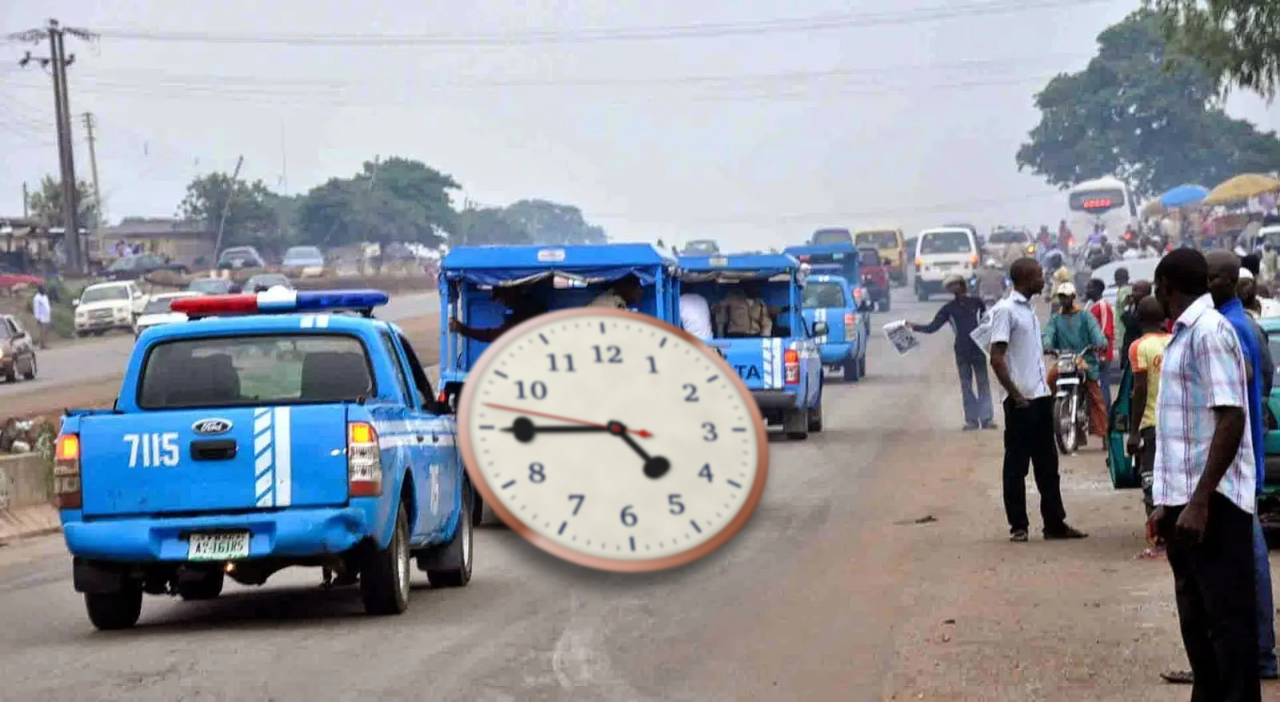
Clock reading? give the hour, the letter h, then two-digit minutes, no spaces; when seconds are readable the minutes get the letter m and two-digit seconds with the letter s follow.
4h44m47s
